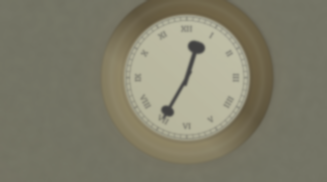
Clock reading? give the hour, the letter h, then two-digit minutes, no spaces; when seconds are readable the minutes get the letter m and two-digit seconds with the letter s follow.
12h35
